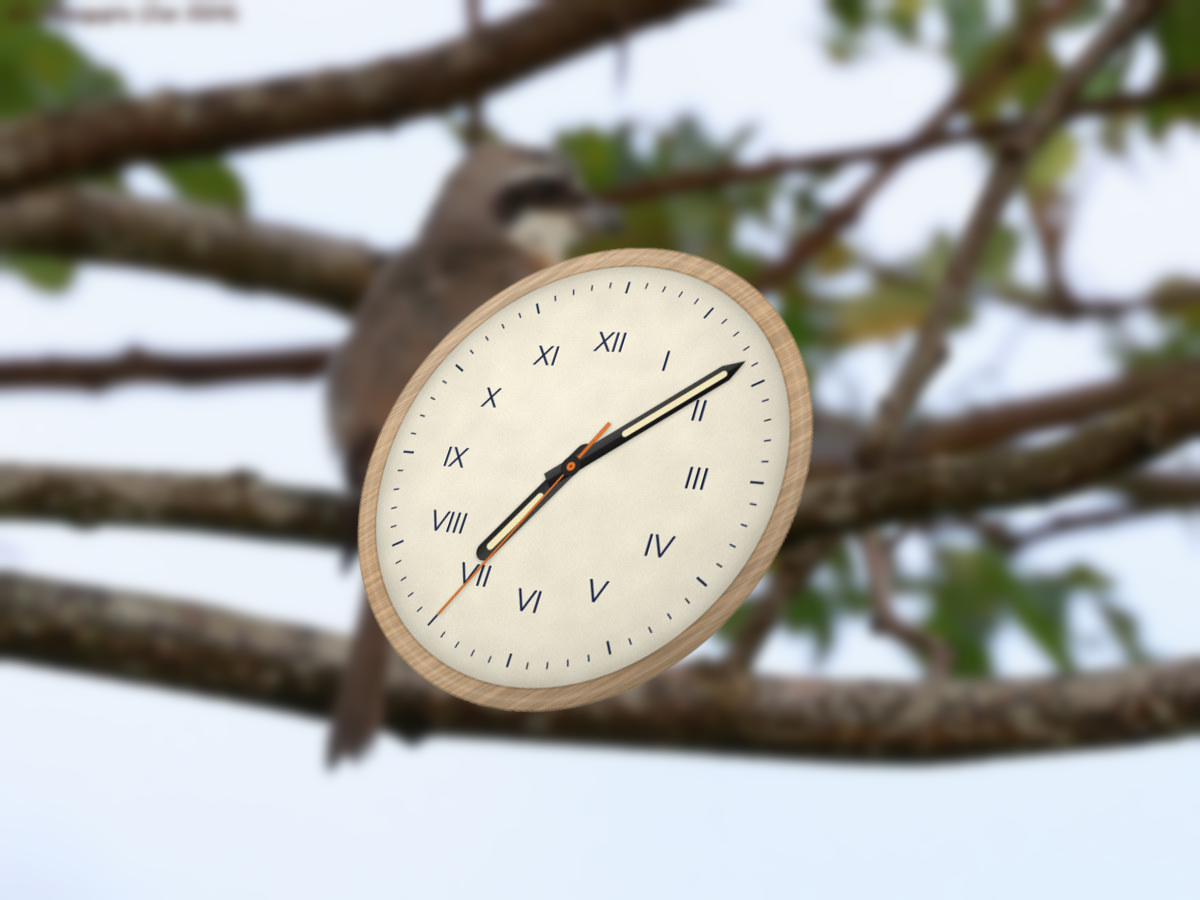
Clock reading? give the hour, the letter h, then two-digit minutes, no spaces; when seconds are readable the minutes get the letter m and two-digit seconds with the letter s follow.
7h08m35s
